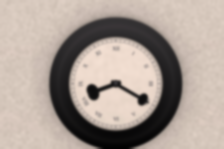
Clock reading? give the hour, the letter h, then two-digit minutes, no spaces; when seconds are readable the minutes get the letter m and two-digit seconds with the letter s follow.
8h20
